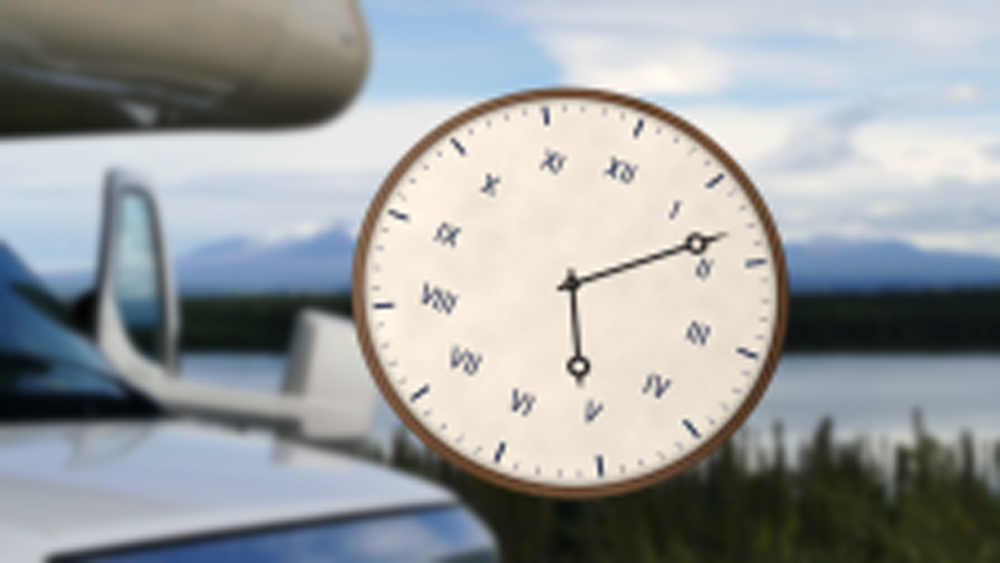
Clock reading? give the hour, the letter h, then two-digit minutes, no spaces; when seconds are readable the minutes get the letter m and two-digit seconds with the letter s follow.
5h08
